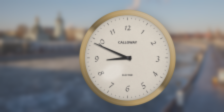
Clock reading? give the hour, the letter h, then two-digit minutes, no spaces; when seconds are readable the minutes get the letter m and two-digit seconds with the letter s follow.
8h49
